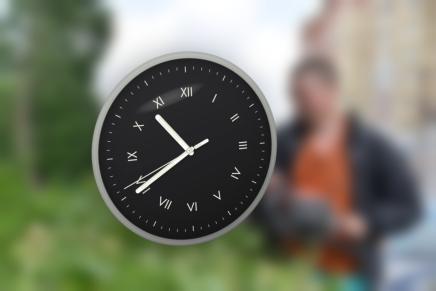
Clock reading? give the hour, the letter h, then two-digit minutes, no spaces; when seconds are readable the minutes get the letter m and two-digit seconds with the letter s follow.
10h39m41s
